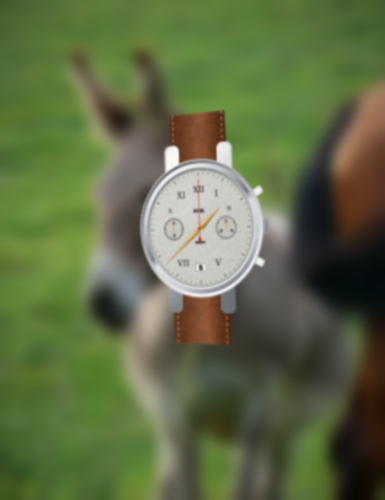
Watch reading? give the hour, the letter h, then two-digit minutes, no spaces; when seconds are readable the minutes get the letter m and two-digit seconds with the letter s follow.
1h38
